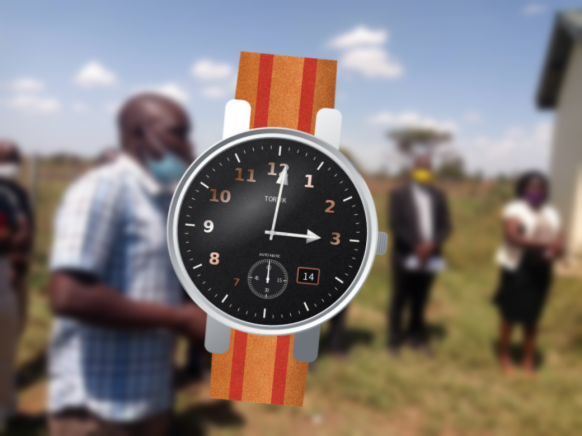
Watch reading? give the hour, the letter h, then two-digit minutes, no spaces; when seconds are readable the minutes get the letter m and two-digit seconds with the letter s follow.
3h01
